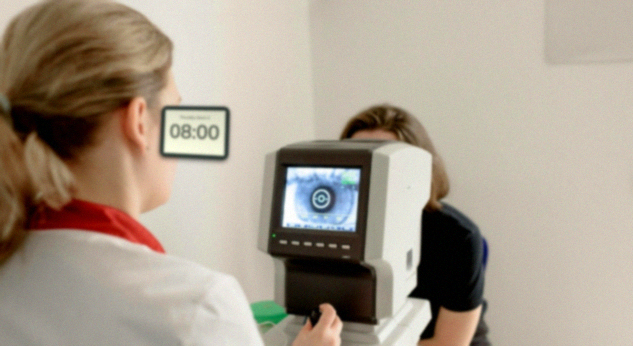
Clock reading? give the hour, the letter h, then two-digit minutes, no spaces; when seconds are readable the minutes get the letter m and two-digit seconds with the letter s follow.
8h00
